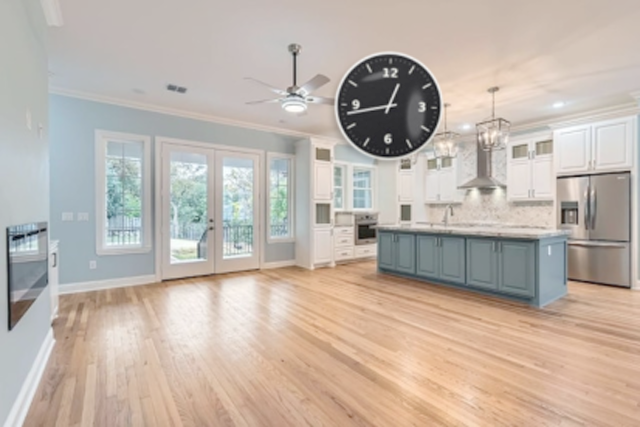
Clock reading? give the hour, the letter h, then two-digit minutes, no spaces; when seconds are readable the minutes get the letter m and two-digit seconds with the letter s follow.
12h43
